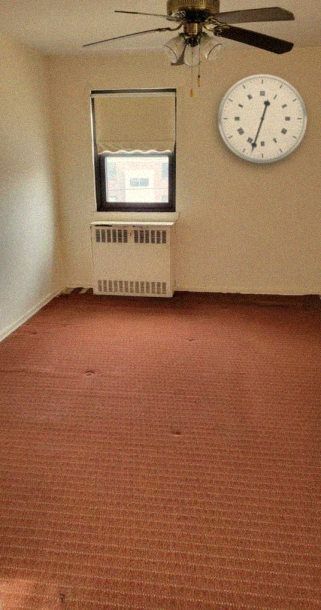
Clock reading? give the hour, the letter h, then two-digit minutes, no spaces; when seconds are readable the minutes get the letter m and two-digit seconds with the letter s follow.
12h33
